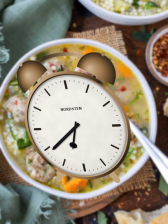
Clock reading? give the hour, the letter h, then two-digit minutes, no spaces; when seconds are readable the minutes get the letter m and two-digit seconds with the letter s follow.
6h39
